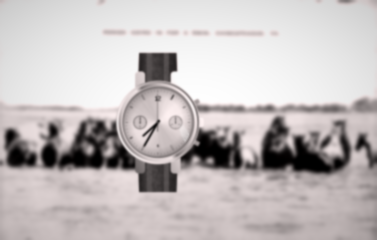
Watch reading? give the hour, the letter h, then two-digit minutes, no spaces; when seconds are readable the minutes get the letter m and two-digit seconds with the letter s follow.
7h35
